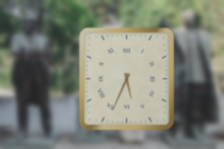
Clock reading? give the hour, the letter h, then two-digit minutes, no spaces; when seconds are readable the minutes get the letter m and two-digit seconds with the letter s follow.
5h34
